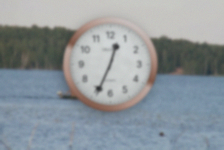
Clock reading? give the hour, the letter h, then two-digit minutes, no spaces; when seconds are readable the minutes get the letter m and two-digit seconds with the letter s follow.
12h34
